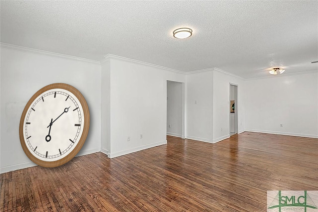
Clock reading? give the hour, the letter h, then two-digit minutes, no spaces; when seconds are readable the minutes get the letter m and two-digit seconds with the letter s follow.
6h08
